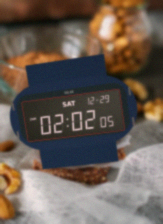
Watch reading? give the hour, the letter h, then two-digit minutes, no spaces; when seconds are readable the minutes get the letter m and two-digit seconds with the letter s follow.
2h02m05s
